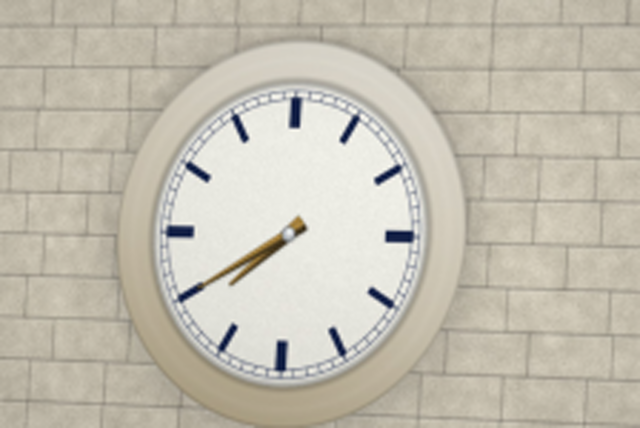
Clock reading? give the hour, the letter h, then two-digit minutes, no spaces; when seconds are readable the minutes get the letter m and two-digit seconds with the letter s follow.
7h40
